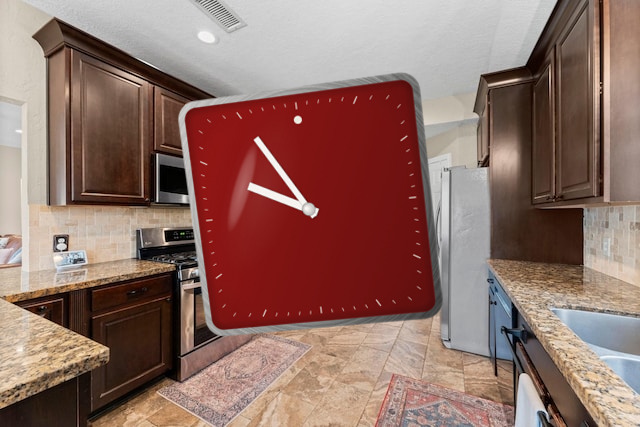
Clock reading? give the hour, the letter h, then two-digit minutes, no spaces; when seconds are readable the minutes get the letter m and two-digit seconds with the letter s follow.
9h55
